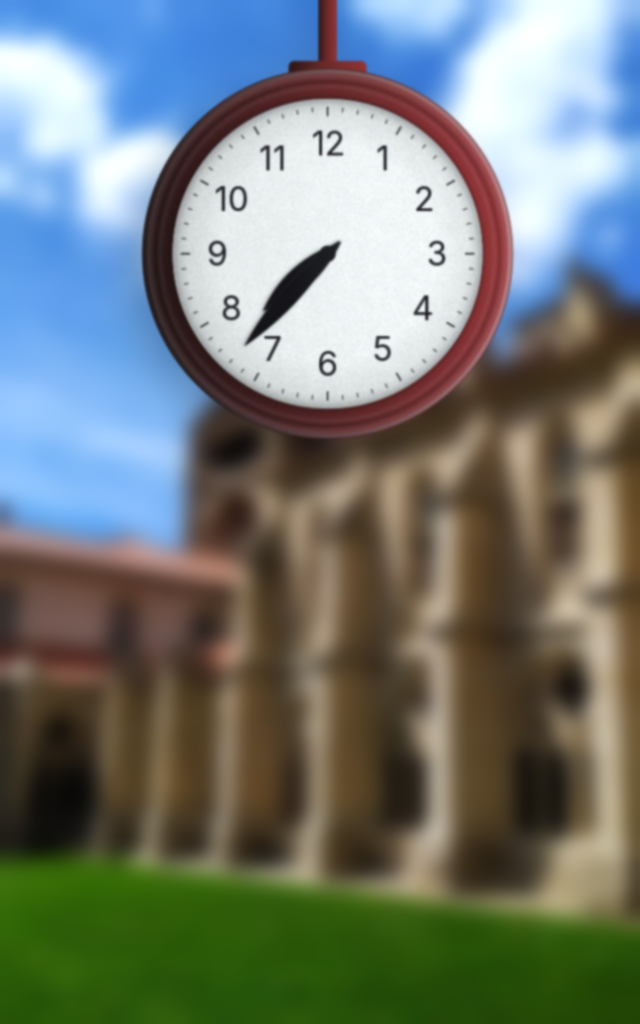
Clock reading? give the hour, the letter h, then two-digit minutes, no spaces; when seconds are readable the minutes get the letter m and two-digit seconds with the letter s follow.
7h37
